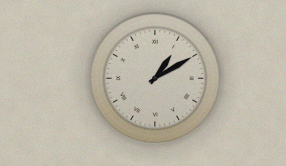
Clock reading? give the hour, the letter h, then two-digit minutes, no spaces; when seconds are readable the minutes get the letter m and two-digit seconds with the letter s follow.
1h10
